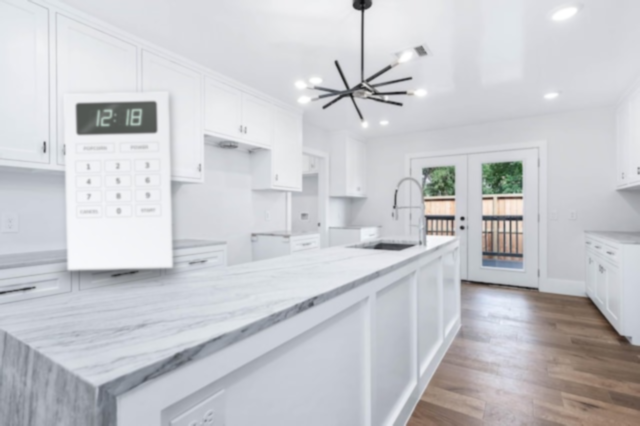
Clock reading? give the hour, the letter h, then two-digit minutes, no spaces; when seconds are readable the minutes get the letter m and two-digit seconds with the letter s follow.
12h18
